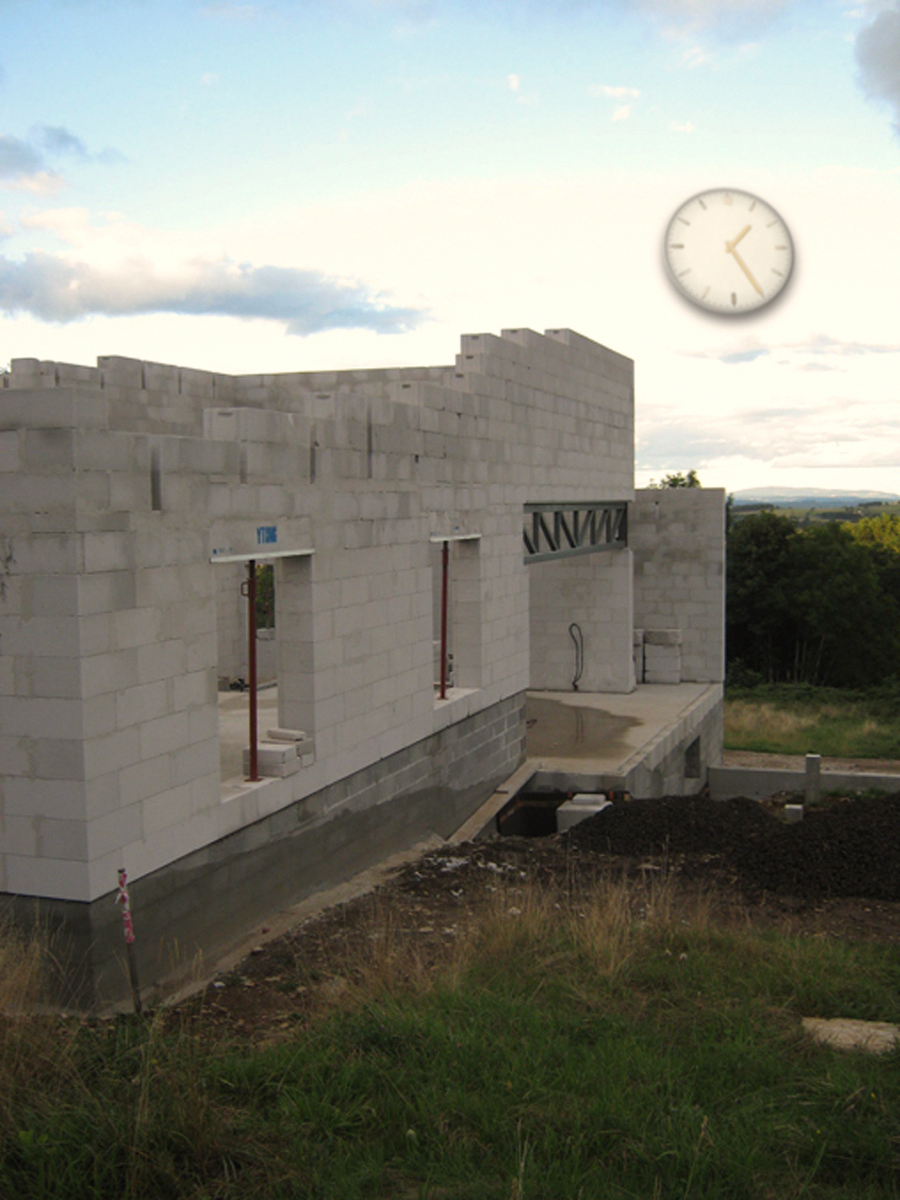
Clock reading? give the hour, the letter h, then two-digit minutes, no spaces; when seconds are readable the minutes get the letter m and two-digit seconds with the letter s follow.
1h25
